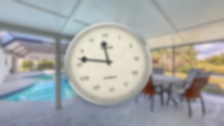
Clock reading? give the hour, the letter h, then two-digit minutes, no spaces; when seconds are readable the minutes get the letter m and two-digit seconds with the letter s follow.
11h47
